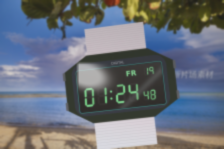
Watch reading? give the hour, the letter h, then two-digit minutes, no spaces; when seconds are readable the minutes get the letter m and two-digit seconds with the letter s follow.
1h24m48s
